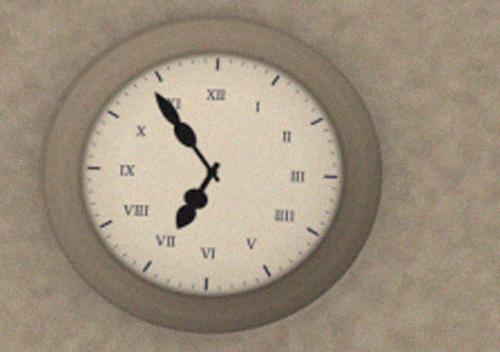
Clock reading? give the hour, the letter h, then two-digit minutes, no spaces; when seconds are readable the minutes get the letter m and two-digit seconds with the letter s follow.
6h54
